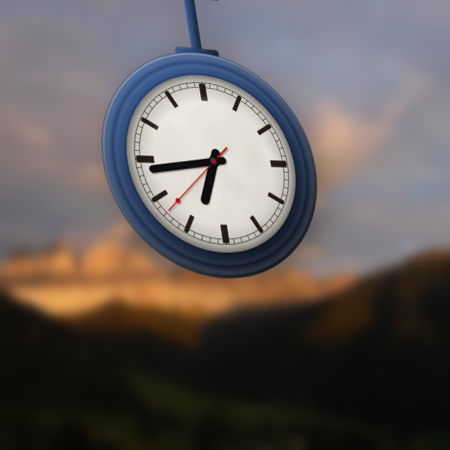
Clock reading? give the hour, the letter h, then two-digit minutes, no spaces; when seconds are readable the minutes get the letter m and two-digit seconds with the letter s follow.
6h43m38s
